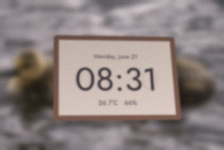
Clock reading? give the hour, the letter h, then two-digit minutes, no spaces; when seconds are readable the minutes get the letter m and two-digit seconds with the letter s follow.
8h31
